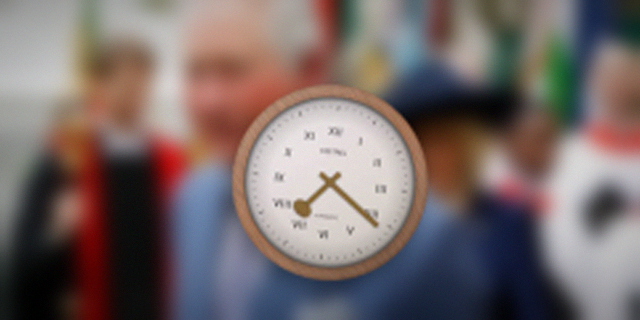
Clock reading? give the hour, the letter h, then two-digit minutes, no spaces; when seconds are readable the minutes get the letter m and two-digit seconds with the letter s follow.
7h21
